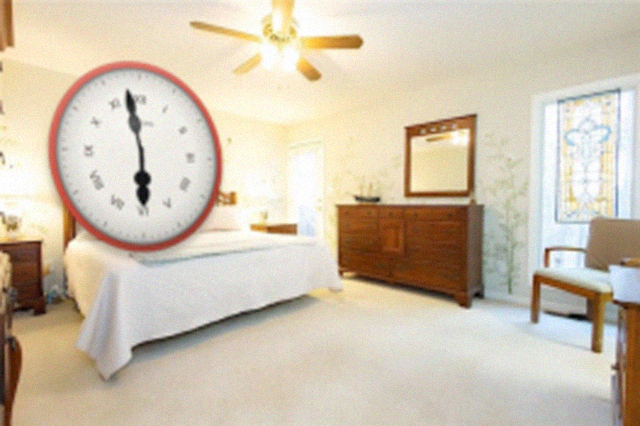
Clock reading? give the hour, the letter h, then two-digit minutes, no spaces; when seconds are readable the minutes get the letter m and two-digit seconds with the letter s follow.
5h58
